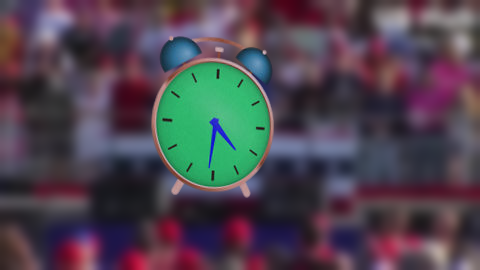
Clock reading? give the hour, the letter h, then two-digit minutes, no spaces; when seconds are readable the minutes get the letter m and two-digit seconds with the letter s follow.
4h31
